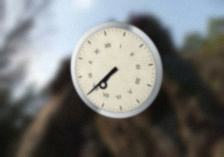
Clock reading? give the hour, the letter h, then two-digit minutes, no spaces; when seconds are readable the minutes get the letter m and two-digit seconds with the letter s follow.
7h40
